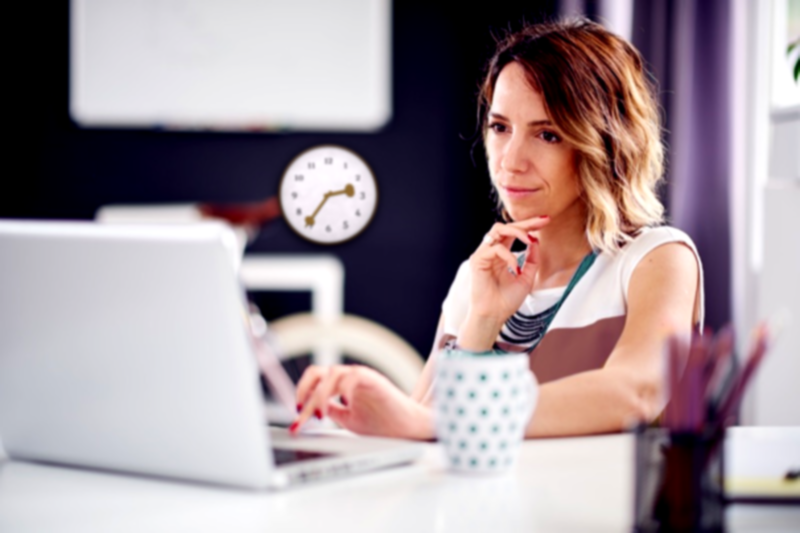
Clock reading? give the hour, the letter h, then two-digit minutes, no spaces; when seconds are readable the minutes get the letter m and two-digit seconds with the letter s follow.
2h36
